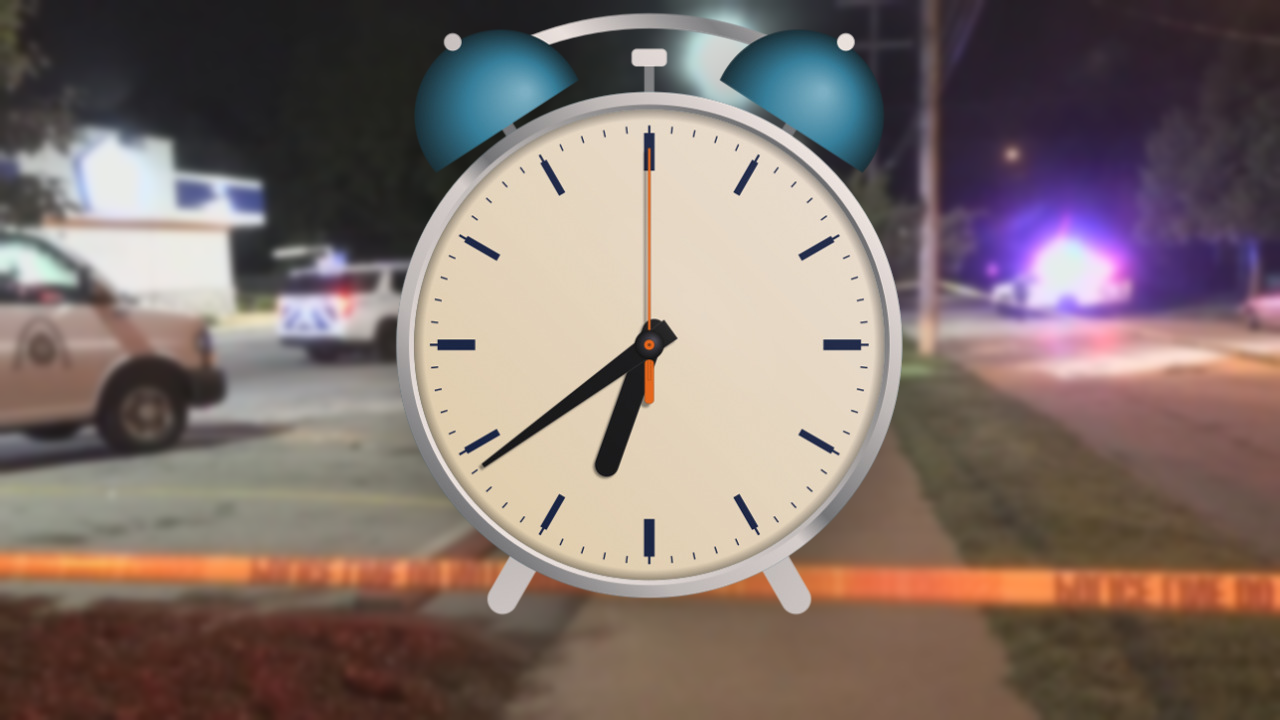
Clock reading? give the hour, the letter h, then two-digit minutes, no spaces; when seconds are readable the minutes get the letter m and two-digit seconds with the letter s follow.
6h39m00s
